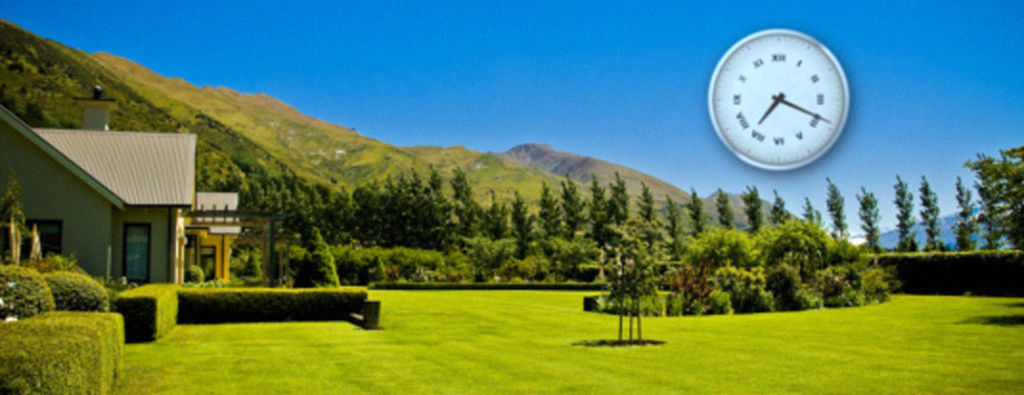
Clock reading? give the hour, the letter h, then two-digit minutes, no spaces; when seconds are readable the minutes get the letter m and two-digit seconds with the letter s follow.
7h19
